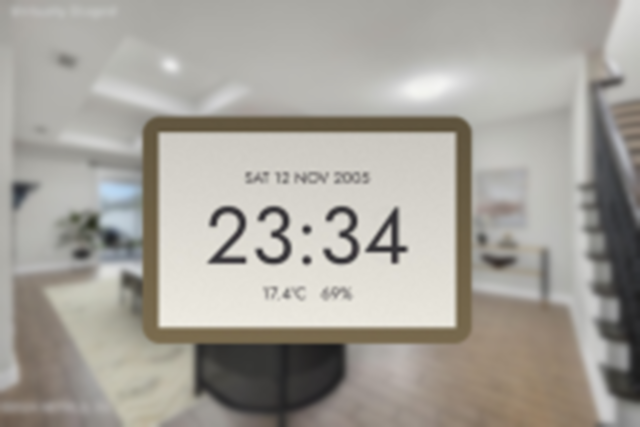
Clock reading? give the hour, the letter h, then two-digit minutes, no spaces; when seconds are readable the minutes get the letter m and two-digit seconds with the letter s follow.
23h34
